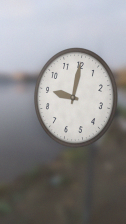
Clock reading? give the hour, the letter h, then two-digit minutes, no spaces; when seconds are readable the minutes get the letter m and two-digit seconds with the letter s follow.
9h00
